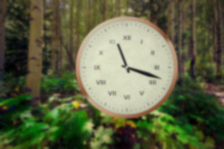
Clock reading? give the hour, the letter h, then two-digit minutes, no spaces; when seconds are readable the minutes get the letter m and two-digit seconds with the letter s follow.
11h18
